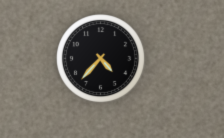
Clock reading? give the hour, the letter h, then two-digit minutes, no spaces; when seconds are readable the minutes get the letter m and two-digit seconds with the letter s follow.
4h37
